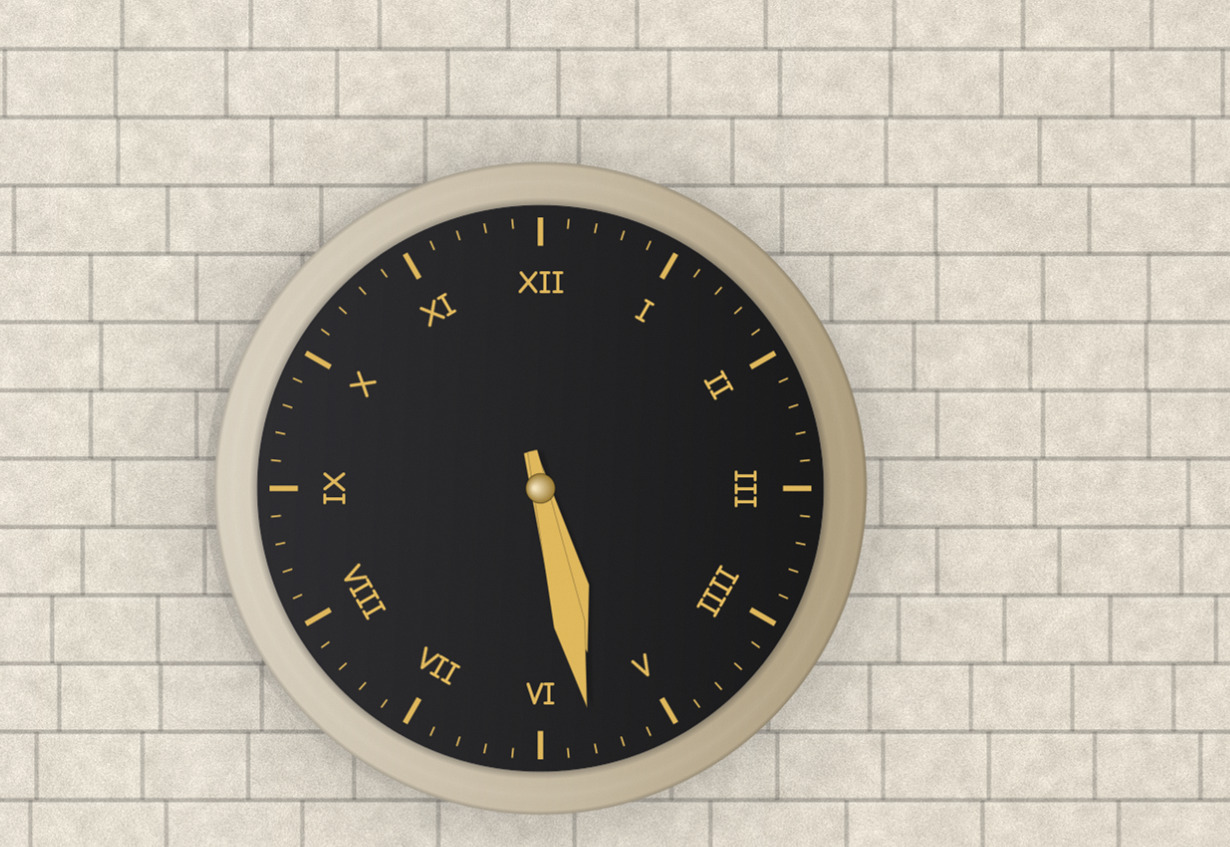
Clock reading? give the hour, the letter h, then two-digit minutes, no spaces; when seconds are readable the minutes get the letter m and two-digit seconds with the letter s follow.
5h28
